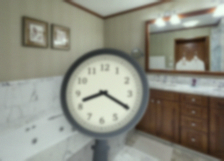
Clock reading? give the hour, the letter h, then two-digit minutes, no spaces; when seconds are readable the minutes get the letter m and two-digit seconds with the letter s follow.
8h20
